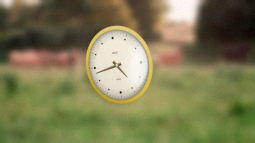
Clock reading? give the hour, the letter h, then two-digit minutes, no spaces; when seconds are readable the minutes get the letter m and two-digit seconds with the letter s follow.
4h43
